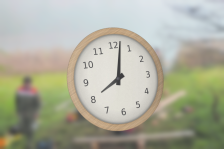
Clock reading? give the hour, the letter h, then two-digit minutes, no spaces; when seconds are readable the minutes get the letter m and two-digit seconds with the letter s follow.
8h02
